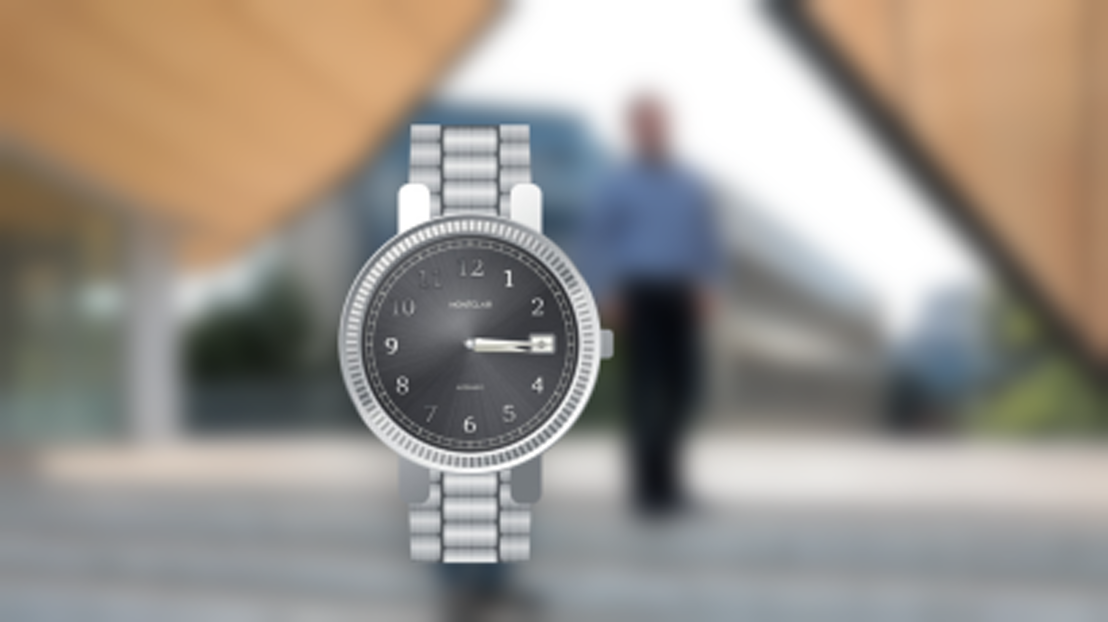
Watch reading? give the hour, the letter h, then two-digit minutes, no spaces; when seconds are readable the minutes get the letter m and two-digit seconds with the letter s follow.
3h15
